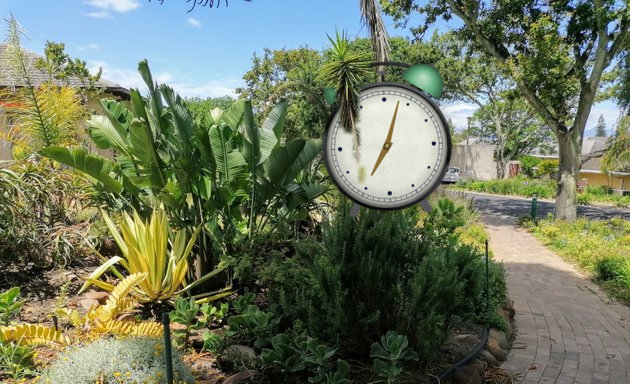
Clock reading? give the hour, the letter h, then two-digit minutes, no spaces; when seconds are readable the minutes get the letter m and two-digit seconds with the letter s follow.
7h03
